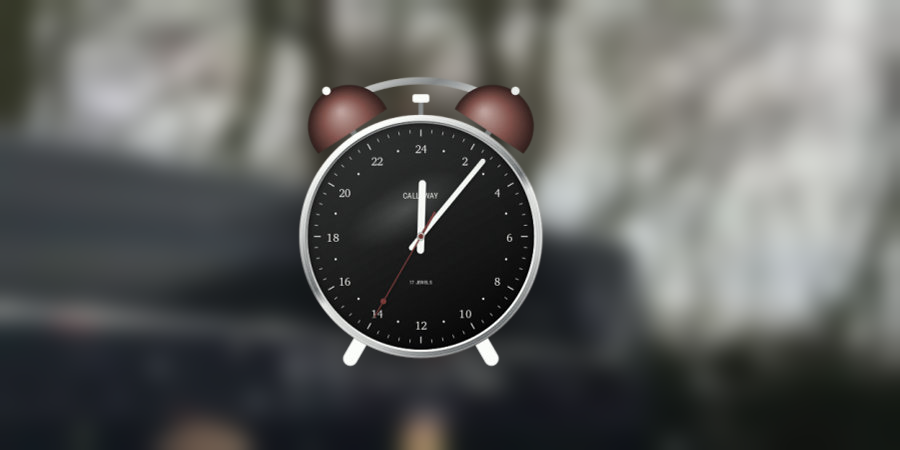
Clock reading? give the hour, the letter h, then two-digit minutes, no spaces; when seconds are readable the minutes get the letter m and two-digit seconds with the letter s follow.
0h06m35s
